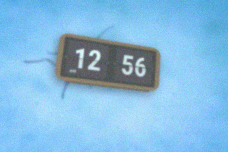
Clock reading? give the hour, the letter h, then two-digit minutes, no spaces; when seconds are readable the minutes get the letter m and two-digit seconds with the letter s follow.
12h56
